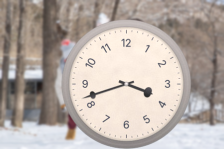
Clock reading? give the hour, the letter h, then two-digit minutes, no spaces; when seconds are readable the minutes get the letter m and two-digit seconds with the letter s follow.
3h42
